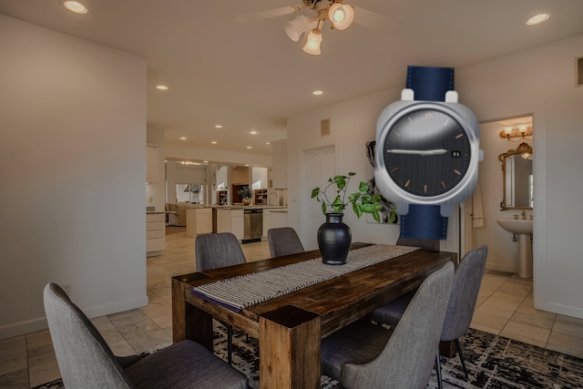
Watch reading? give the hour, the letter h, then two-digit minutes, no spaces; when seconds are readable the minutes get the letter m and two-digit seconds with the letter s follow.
2h45
